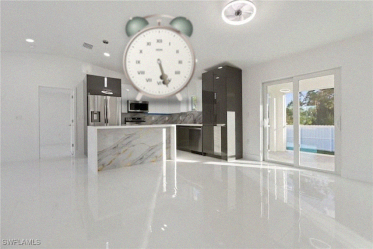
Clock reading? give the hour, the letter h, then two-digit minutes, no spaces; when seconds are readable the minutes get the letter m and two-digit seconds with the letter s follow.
5h27
